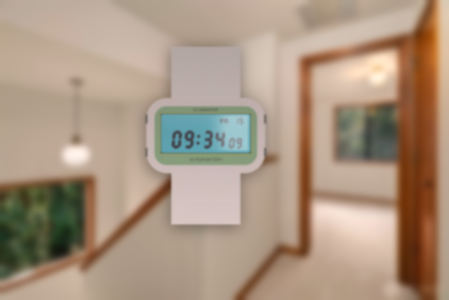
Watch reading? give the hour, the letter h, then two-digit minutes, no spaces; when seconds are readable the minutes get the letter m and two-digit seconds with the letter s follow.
9h34m09s
